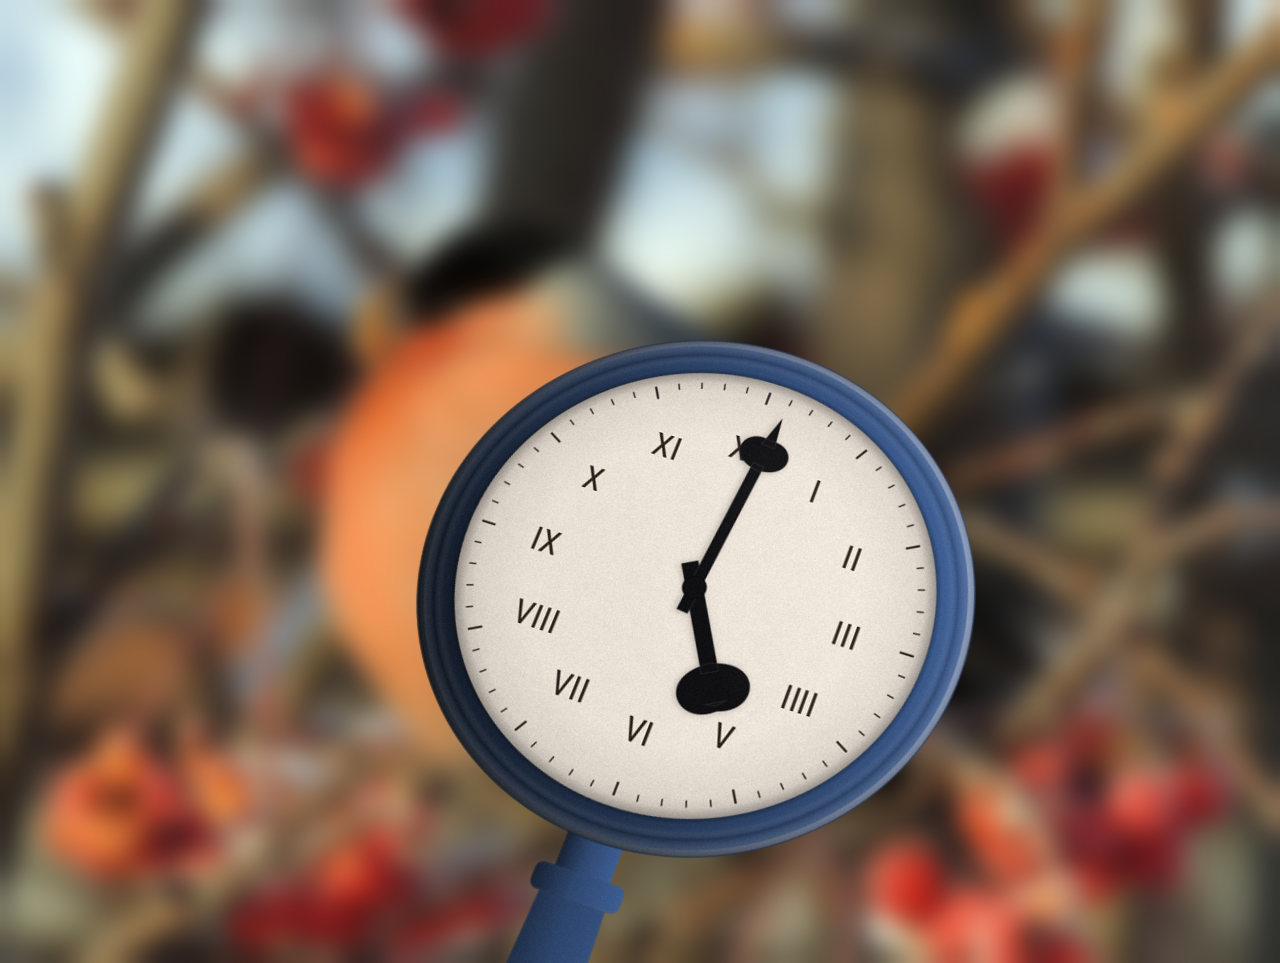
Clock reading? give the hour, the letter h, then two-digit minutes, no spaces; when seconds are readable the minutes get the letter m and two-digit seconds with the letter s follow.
5h01
